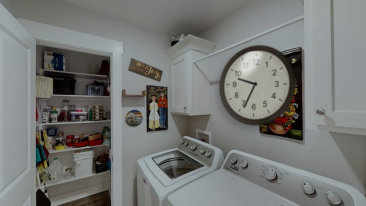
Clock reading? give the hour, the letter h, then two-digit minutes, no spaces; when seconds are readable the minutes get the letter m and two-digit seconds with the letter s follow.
9h34
